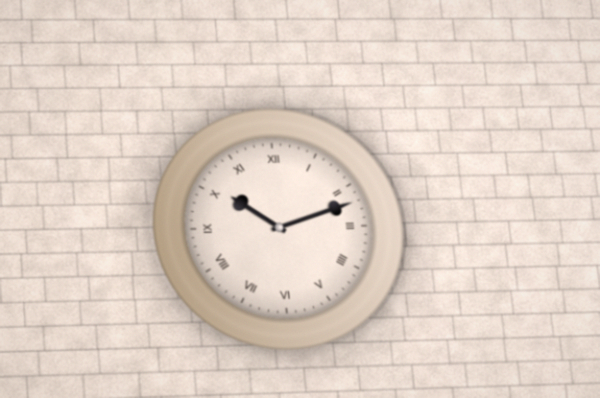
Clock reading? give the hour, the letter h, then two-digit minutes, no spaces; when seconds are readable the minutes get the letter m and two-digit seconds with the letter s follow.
10h12
